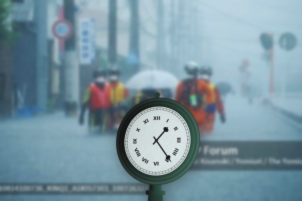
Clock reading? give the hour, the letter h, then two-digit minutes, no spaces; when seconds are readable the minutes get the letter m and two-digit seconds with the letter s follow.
1h24
